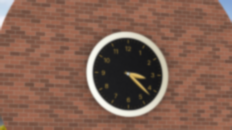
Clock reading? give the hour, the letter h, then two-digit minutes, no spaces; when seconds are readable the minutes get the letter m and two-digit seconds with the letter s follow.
3h22
